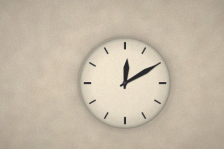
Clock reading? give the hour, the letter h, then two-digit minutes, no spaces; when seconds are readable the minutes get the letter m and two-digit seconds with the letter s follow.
12h10
